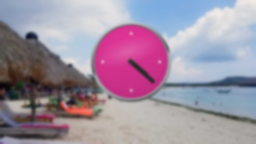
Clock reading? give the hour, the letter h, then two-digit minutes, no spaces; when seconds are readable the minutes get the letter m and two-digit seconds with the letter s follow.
4h22
